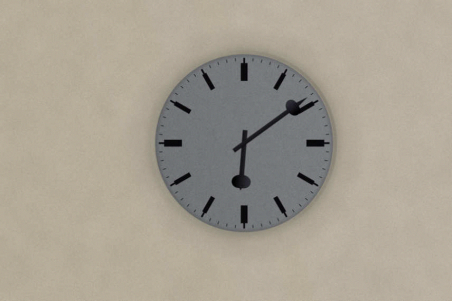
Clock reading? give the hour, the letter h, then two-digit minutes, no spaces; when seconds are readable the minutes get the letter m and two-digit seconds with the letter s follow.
6h09
